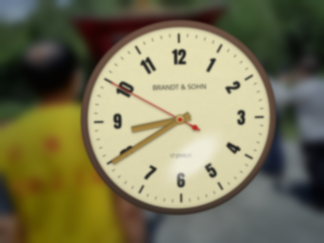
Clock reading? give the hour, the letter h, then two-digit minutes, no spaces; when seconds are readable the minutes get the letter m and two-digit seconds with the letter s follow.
8h39m50s
